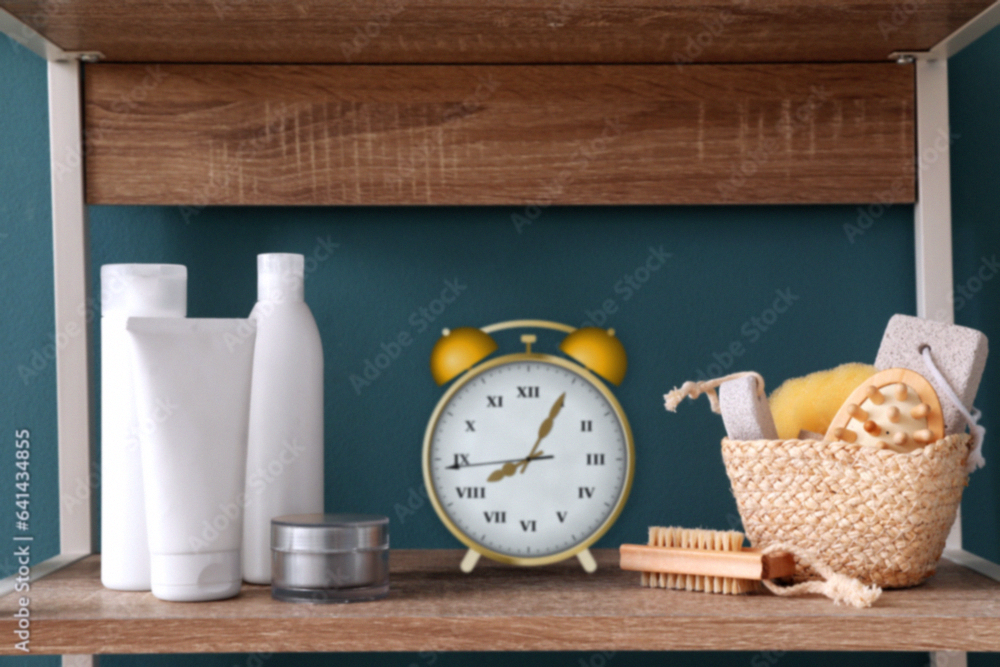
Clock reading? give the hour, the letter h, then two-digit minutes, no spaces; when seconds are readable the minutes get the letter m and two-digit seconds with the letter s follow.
8h04m44s
